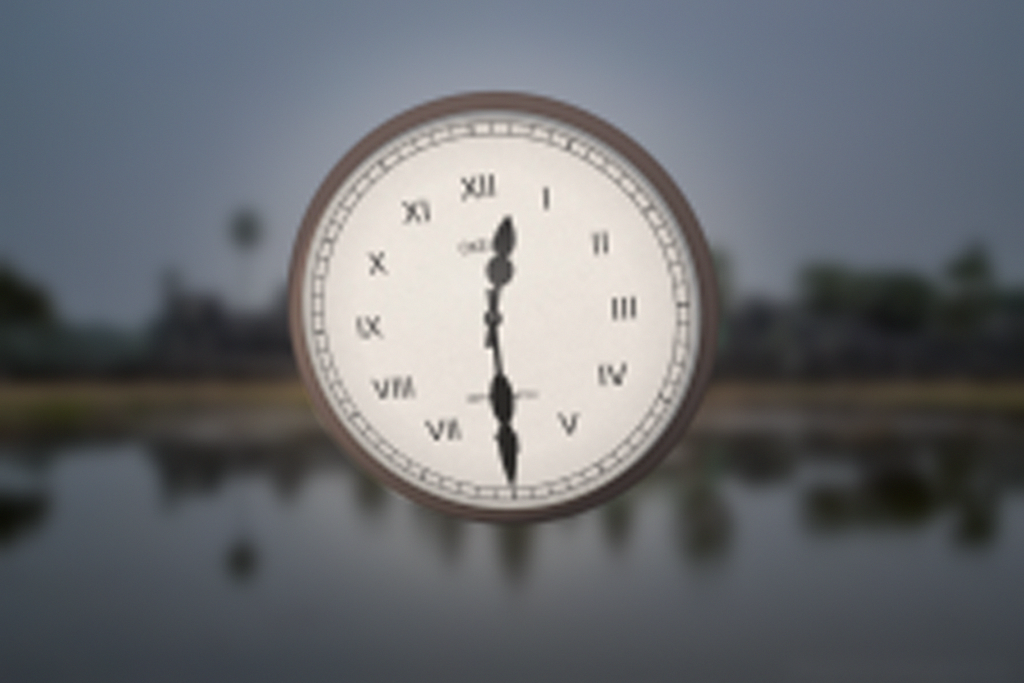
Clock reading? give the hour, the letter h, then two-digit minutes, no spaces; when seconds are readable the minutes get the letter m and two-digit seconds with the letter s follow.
12h30
